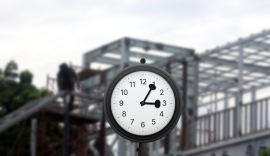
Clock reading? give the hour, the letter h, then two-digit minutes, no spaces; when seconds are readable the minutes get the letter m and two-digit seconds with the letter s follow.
3h05
